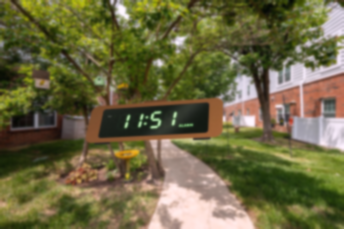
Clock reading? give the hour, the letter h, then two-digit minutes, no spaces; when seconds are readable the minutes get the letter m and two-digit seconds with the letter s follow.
11h51
